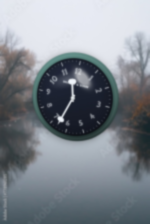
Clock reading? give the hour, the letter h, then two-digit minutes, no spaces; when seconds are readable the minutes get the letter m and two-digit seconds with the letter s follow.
11h33
